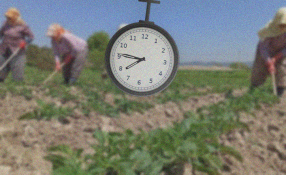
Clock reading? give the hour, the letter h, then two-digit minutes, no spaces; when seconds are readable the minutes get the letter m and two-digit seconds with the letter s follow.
7h46
